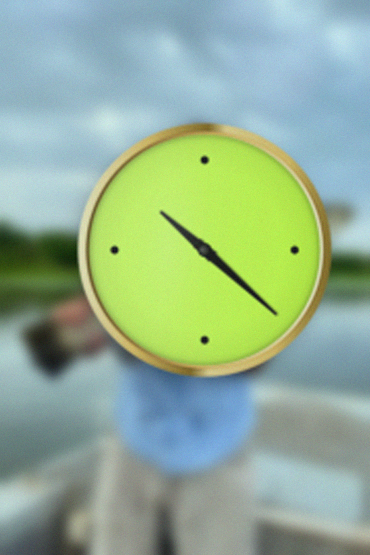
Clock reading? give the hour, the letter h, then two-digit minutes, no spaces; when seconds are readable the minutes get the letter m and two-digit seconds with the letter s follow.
10h22
